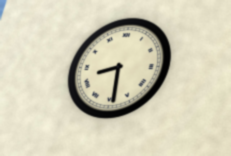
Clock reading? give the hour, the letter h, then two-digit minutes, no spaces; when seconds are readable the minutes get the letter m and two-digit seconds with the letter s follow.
8h29
